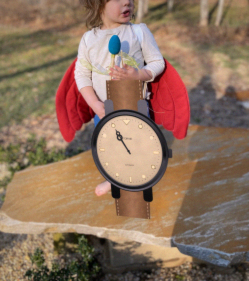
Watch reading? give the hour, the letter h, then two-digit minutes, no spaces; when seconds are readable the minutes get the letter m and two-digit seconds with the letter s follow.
10h55
